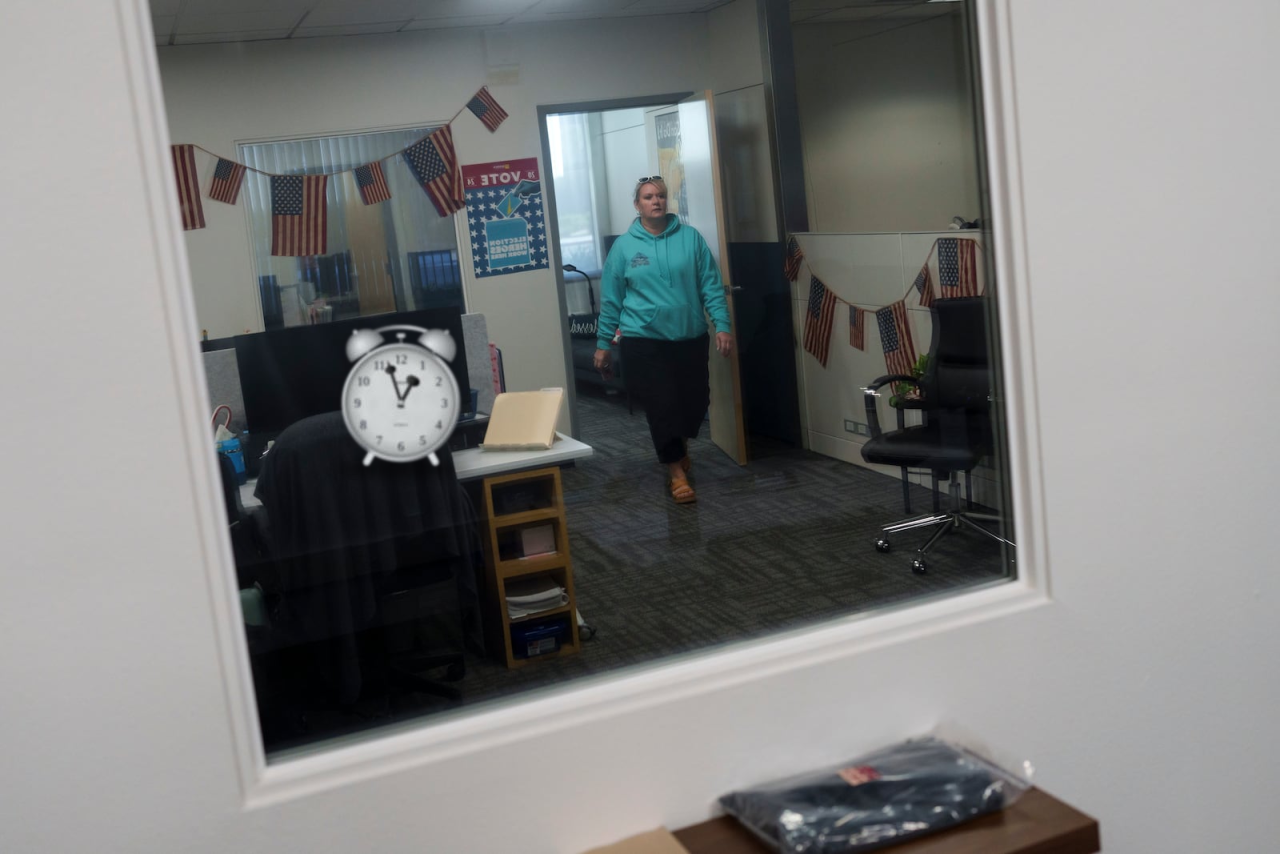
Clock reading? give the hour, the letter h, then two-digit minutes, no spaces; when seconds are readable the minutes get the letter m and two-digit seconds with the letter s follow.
12h57
